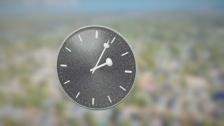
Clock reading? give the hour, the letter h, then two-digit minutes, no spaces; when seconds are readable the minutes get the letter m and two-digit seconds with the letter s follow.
2h04
